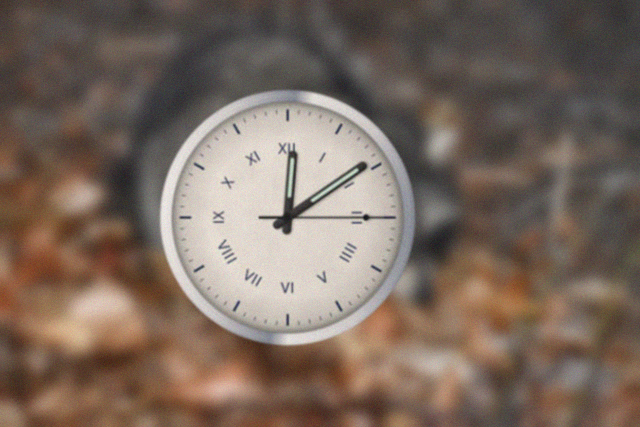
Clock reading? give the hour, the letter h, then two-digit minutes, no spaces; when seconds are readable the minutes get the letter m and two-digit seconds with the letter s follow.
12h09m15s
